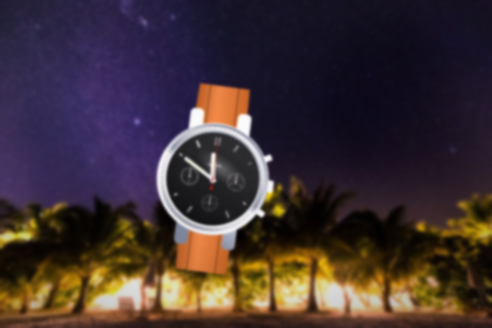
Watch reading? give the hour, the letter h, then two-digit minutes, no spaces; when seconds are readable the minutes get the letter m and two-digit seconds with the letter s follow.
11h50
